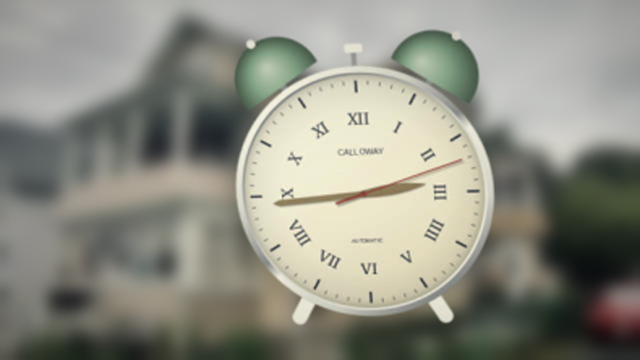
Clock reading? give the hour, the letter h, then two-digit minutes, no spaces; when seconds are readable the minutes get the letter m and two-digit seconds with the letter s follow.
2h44m12s
